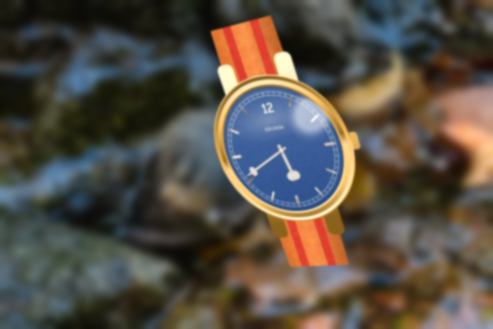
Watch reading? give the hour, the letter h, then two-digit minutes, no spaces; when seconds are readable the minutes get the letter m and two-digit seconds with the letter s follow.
5h41
